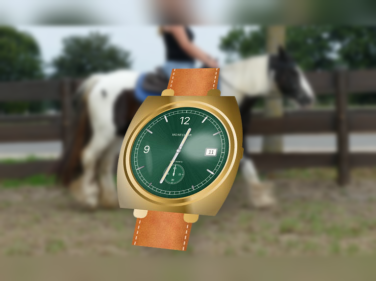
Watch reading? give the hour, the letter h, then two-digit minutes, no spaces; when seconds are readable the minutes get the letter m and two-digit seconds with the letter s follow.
12h33
